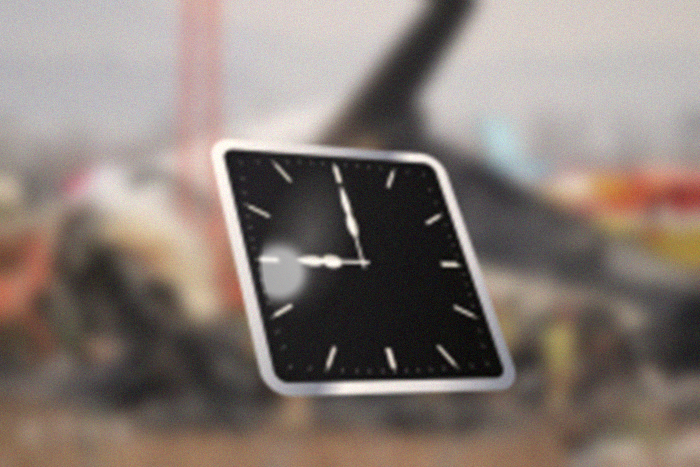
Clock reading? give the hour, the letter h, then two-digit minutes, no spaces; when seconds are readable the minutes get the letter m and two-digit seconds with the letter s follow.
9h00
